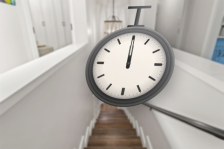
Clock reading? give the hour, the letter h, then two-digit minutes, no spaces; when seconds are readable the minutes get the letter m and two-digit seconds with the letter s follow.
12h00
